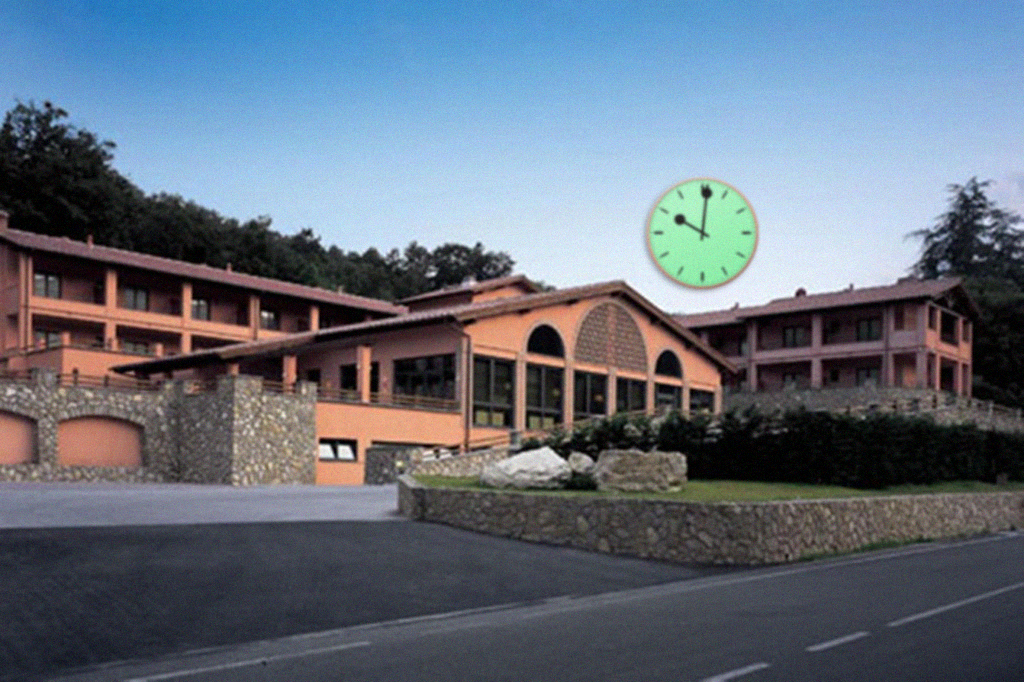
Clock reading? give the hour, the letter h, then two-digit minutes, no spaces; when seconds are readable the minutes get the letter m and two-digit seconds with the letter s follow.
10h01
